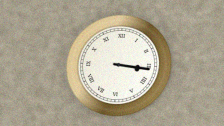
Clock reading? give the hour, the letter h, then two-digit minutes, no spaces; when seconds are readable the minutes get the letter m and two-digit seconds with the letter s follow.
3h16
